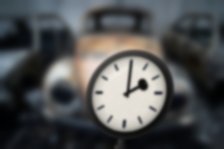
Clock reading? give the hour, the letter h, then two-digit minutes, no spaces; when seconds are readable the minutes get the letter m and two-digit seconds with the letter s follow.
2h00
